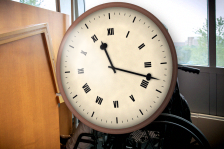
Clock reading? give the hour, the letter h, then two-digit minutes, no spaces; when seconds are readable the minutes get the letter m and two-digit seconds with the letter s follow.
11h18
